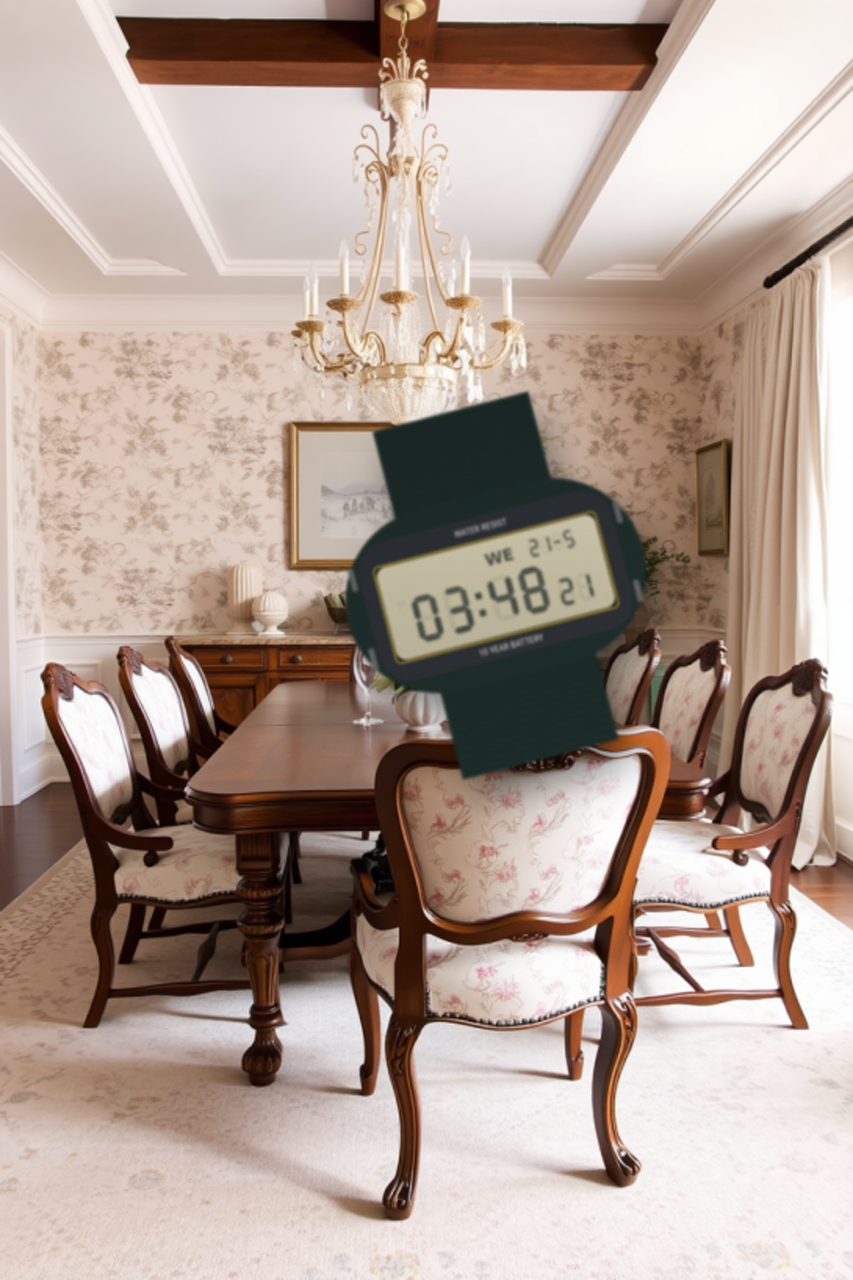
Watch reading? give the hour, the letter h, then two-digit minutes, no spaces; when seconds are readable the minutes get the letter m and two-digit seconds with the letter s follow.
3h48m21s
